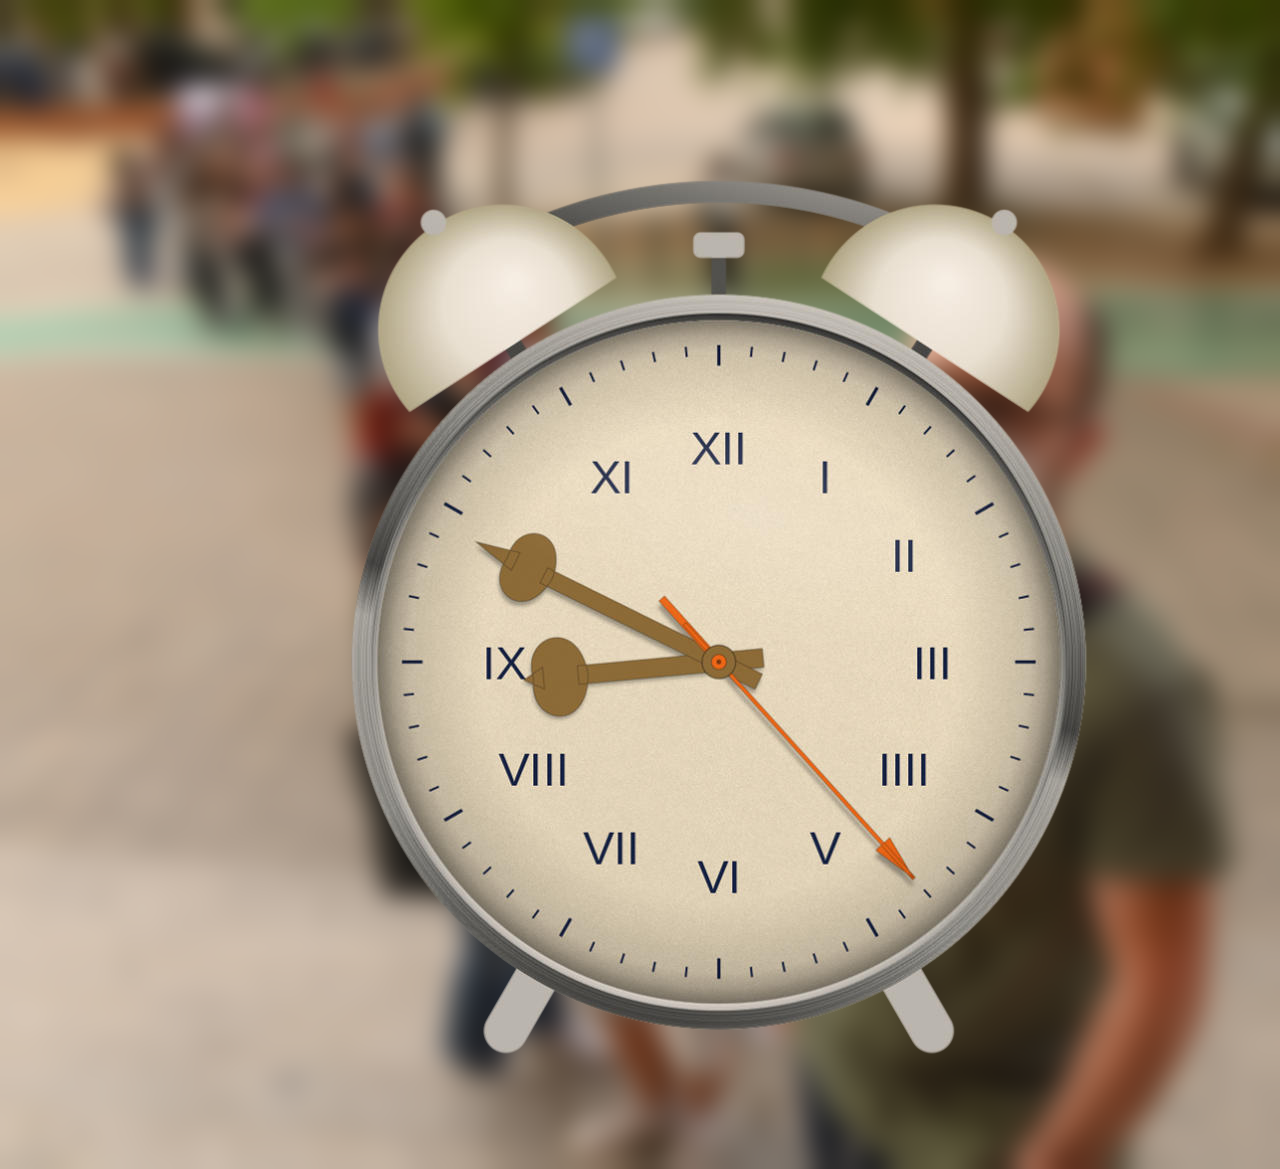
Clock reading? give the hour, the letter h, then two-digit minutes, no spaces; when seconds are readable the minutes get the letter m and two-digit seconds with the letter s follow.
8h49m23s
